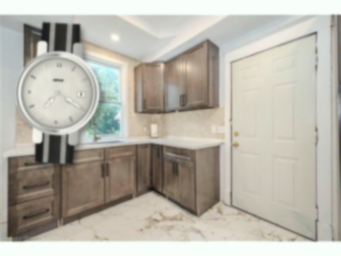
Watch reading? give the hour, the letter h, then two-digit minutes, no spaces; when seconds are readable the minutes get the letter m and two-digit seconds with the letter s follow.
7h20
